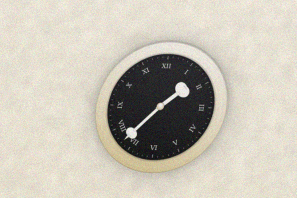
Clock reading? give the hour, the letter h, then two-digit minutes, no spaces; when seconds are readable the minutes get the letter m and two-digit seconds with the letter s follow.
1h37
